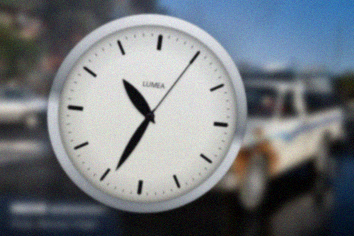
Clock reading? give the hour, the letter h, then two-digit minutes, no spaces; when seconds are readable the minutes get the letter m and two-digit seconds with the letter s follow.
10h34m05s
